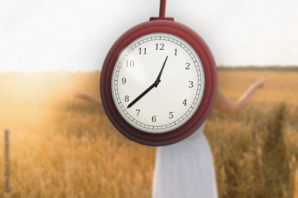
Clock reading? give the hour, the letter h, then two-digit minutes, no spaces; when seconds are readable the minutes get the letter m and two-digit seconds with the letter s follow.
12h38
